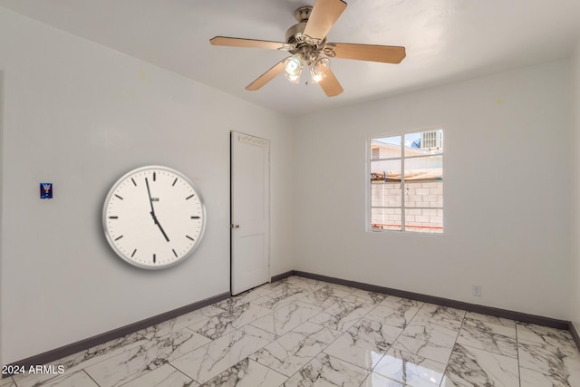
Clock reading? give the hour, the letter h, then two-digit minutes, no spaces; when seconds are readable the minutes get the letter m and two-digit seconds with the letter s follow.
4h58
